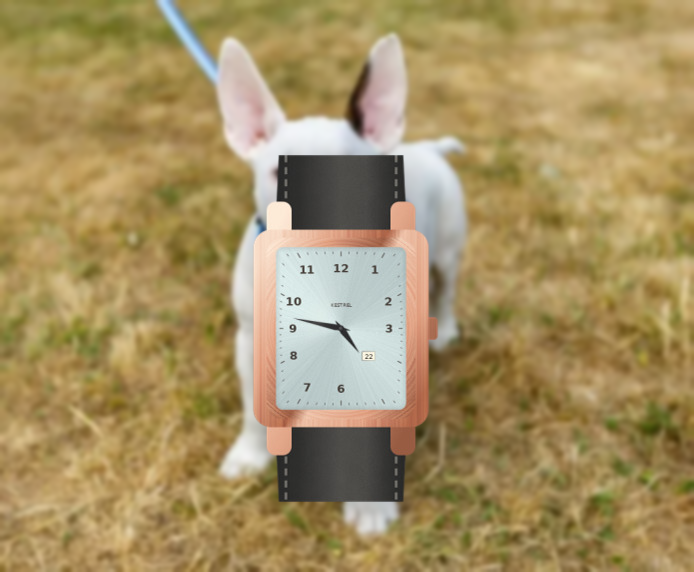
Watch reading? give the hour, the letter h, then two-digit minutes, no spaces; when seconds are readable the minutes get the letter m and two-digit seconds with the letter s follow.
4h47
